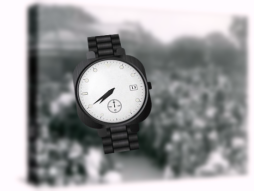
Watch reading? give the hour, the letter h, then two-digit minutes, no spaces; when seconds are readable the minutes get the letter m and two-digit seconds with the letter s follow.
7h40
